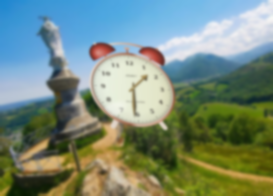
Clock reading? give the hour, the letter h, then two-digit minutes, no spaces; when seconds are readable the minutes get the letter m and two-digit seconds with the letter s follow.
1h31
